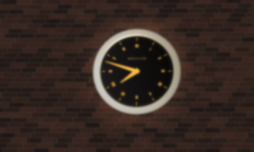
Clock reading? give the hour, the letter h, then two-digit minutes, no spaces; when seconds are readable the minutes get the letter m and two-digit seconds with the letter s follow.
7h48
